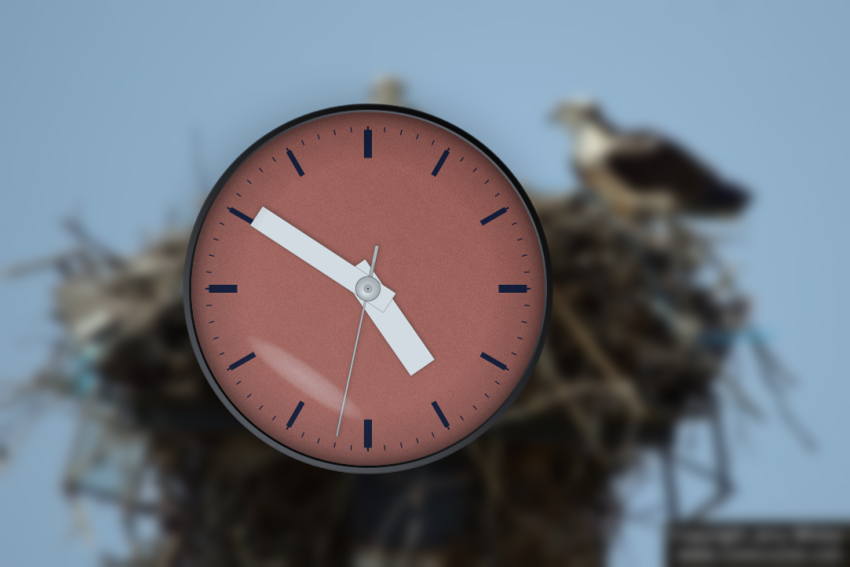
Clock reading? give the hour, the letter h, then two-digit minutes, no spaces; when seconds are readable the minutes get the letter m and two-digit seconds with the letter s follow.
4h50m32s
